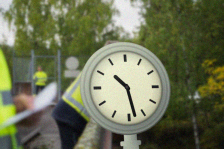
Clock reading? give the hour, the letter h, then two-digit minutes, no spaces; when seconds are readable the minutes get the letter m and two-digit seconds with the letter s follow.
10h28
